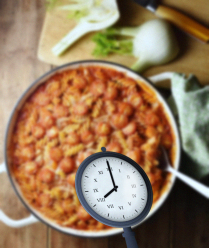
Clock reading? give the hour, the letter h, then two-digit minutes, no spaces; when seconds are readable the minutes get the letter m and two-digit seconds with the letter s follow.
8h00
